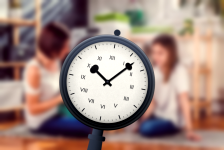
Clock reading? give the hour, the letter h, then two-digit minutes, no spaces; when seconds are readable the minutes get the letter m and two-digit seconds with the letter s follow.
10h07
